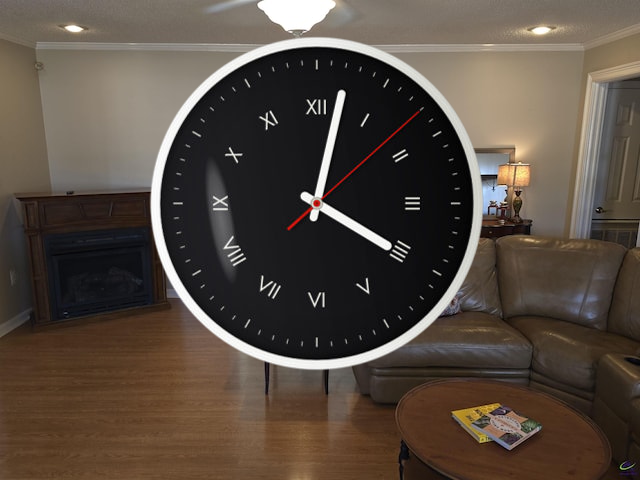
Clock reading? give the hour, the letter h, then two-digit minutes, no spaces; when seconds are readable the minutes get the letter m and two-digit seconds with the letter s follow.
4h02m08s
